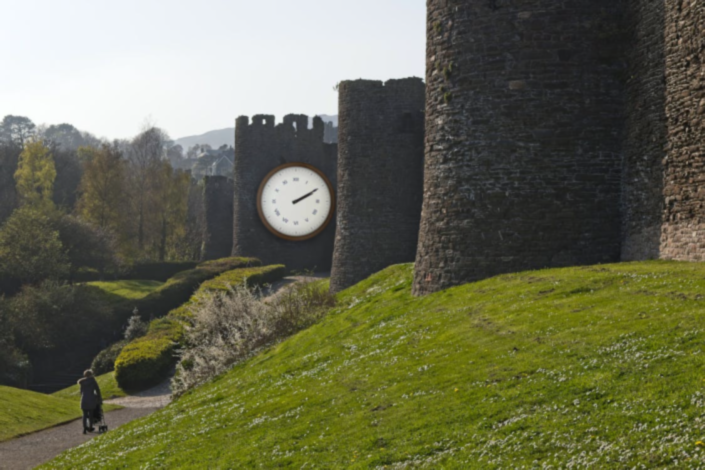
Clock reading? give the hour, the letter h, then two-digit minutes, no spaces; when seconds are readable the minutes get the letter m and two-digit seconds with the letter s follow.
2h10
